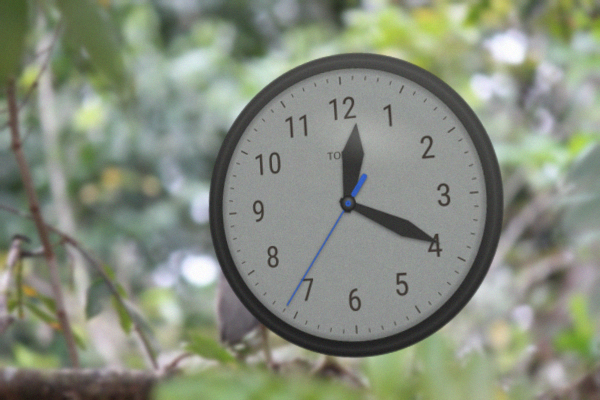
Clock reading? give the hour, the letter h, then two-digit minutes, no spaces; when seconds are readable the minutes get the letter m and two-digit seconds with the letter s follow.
12h19m36s
